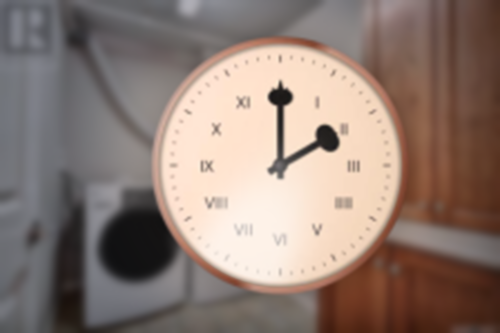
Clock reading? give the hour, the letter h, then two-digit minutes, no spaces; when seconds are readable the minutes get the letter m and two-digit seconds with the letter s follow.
2h00
